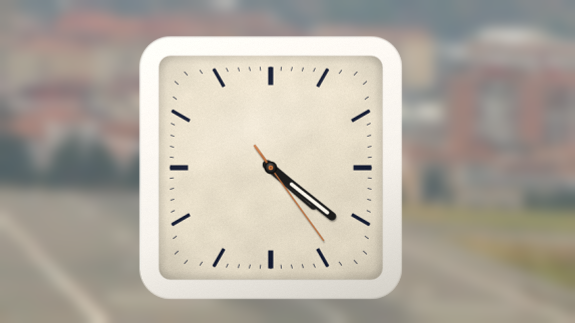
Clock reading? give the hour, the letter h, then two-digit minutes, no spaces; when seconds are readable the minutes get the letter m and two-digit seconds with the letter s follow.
4h21m24s
